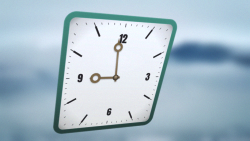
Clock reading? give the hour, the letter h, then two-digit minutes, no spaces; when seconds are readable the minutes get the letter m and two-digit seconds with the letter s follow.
8h59
